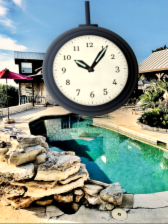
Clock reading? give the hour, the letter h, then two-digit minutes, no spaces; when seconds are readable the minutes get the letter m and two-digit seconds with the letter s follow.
10h06
